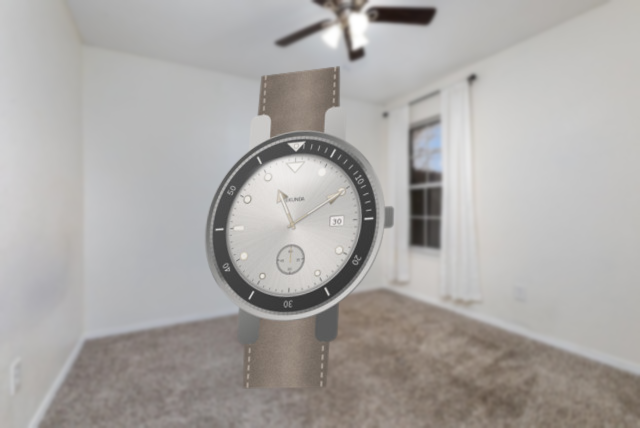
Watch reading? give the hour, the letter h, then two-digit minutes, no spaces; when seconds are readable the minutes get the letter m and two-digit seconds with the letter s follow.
11h10
